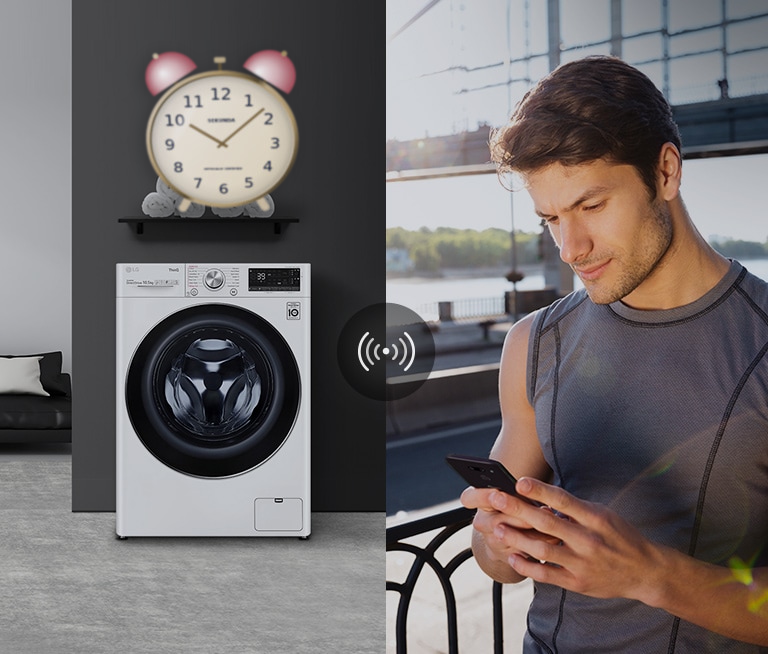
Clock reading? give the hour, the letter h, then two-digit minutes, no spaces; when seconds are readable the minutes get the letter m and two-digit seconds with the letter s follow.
10h08
